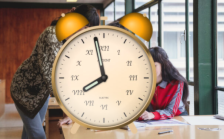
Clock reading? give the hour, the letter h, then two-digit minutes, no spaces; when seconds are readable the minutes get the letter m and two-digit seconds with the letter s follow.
7h58
